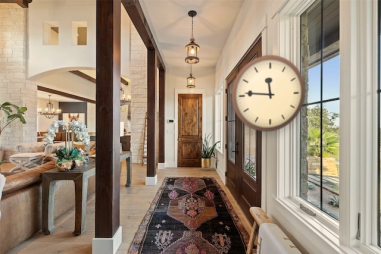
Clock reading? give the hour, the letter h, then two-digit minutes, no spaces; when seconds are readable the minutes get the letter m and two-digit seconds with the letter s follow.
11h46
